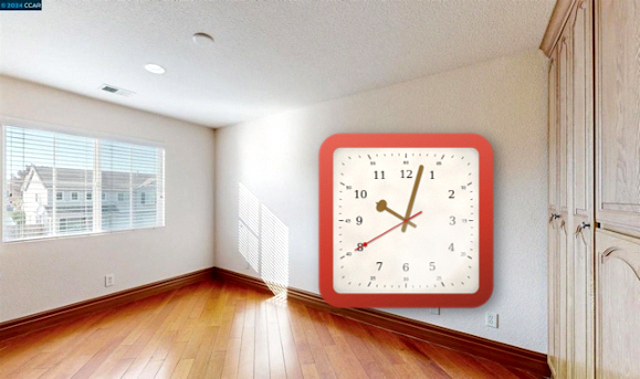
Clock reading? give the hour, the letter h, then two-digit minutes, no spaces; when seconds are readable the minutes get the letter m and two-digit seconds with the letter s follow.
10h02m40s
